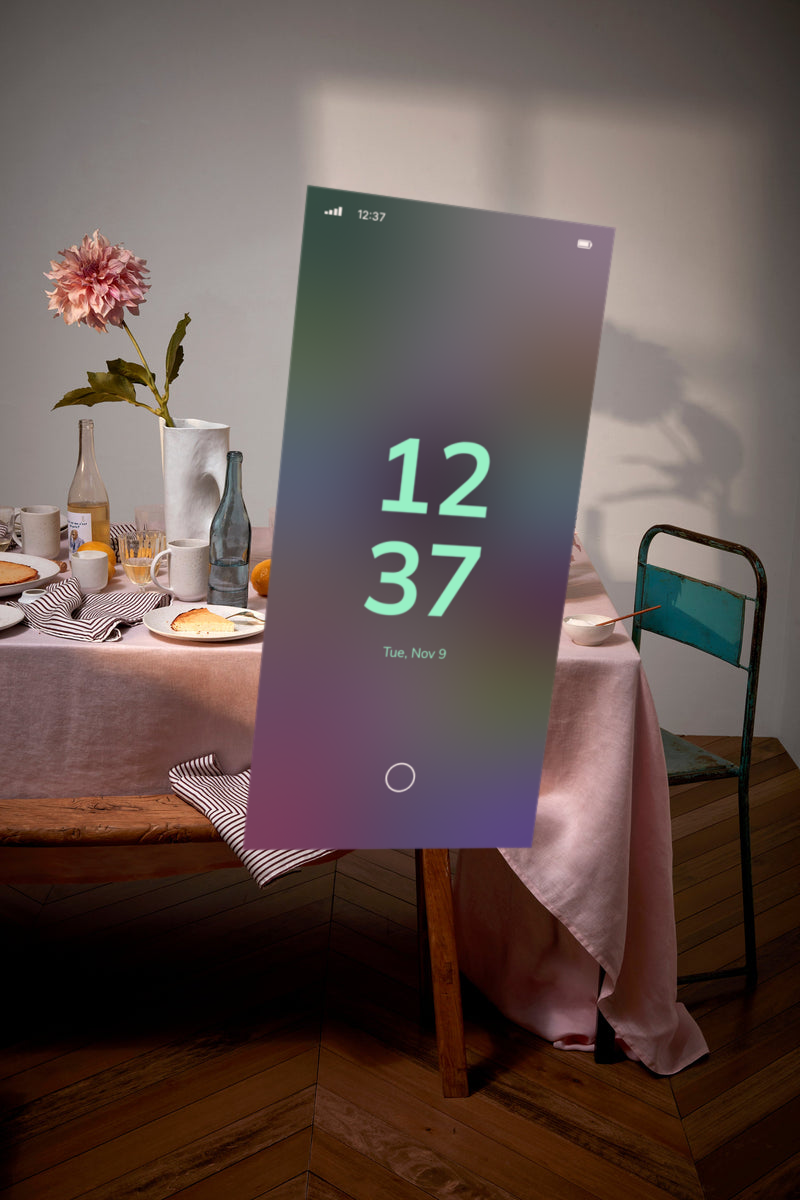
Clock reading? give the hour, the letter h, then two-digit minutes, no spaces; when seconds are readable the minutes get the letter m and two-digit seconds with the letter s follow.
12h37
